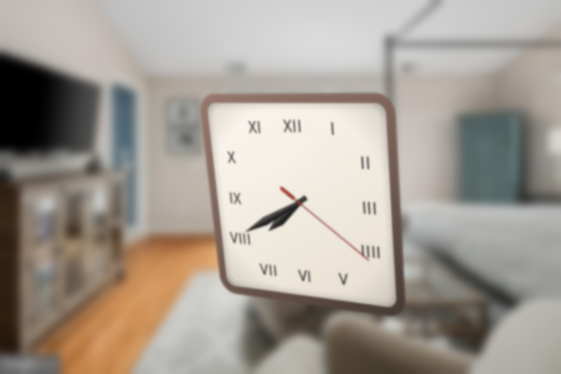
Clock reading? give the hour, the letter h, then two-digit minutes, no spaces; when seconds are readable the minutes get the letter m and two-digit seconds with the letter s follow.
7h40m21s
